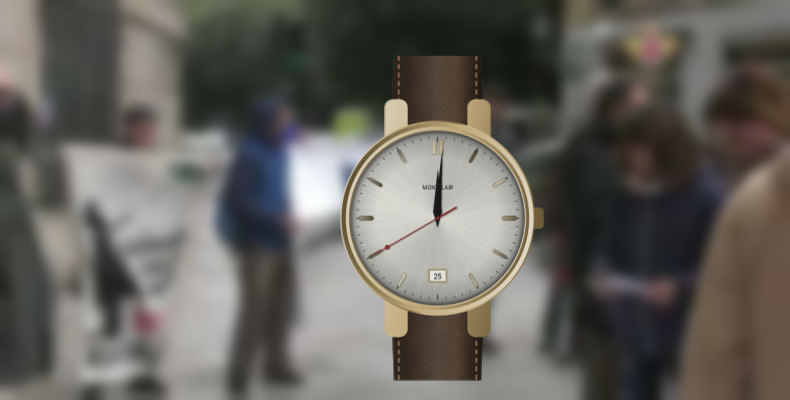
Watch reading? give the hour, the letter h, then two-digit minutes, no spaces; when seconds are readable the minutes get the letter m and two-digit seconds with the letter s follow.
12h00m40s
